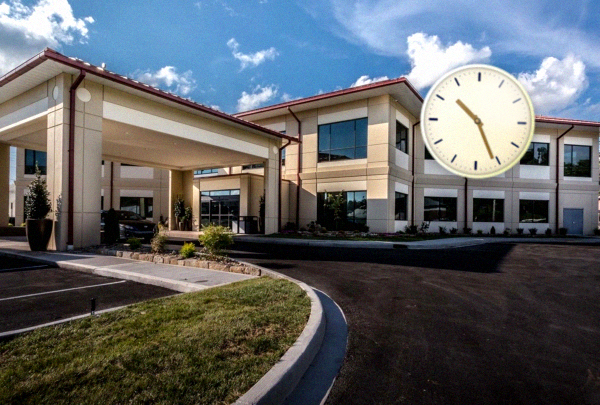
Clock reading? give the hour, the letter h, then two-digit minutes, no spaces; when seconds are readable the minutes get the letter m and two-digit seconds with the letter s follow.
10h26
